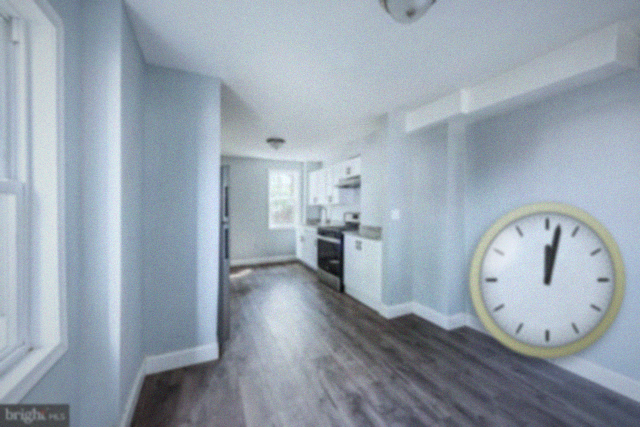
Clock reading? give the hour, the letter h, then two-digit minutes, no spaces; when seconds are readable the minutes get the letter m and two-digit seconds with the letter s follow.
12h02
